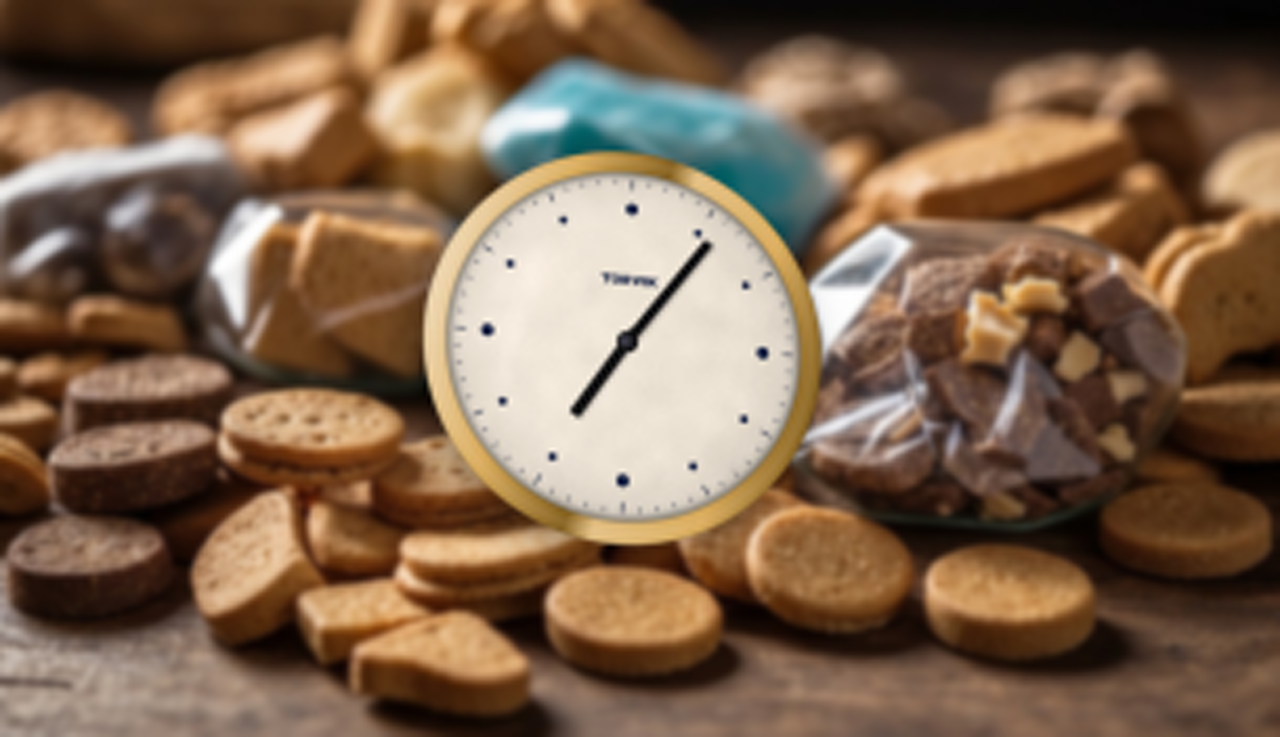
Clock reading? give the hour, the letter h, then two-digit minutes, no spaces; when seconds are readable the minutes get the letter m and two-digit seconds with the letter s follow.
7h06
